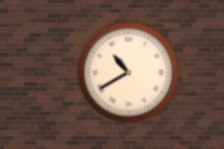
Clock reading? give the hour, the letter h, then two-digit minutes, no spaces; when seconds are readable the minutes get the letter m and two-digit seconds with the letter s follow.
10h40
